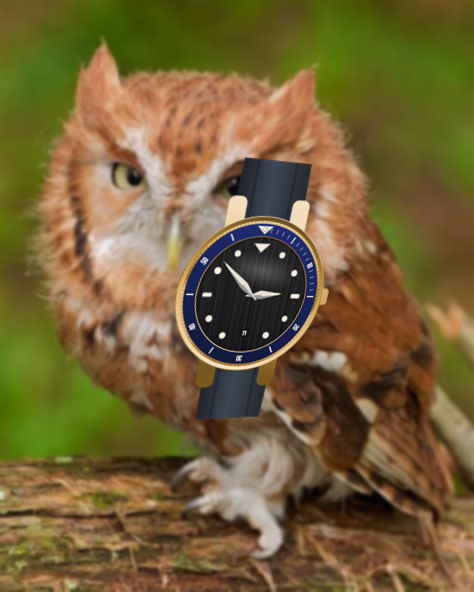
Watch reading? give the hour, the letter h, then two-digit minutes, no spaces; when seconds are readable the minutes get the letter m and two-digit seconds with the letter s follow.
2h52
